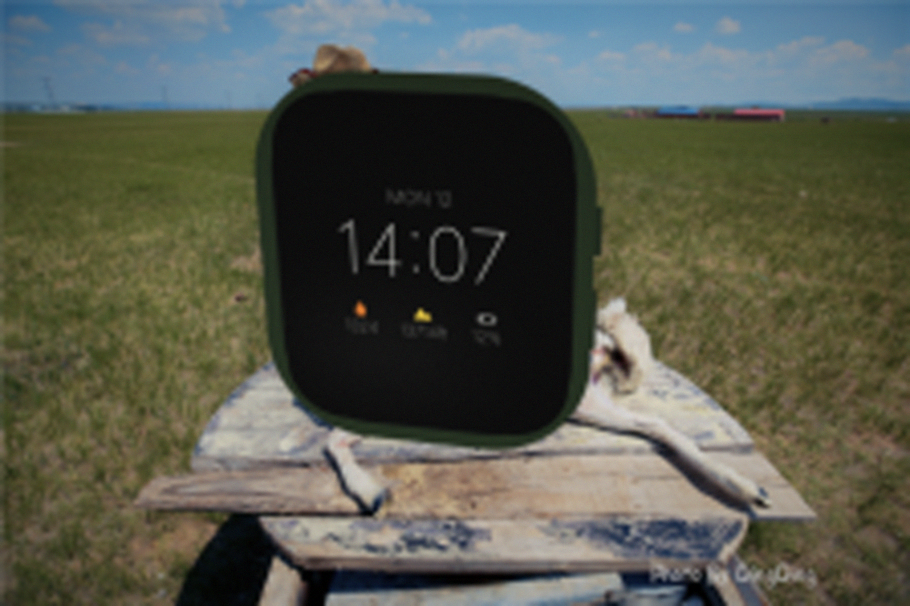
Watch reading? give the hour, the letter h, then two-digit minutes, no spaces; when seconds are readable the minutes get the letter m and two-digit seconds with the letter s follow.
14h07
